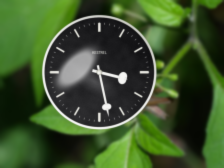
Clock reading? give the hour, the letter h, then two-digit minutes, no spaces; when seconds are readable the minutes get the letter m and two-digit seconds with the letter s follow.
3h28
